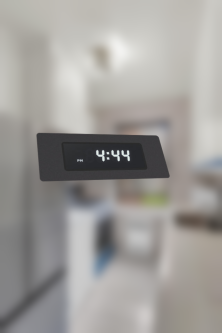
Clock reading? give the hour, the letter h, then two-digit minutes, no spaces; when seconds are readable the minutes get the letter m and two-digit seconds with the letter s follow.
4h44
